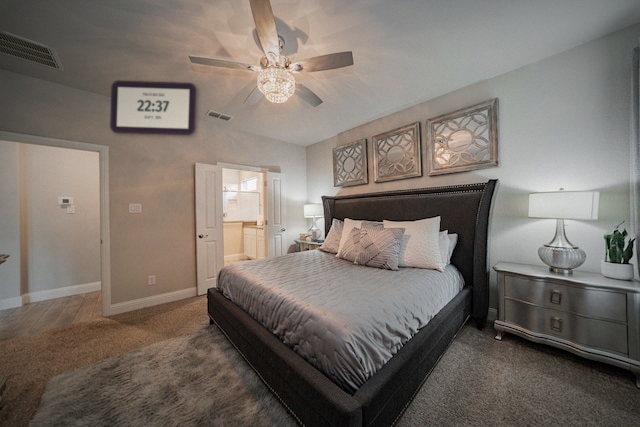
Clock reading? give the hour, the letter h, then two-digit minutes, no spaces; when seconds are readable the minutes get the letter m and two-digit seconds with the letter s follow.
22h37
